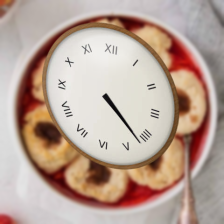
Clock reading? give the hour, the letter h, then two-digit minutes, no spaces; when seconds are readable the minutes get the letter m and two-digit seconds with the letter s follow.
4h22
